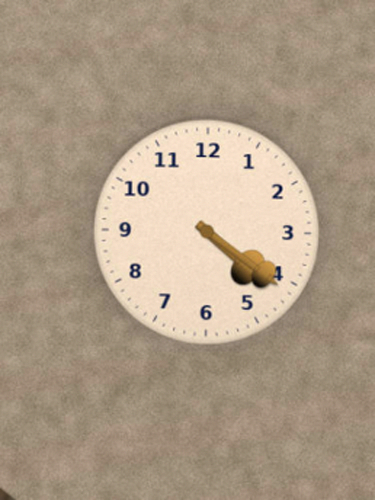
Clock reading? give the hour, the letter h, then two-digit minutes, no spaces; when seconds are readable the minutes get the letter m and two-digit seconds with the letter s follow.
4h21
